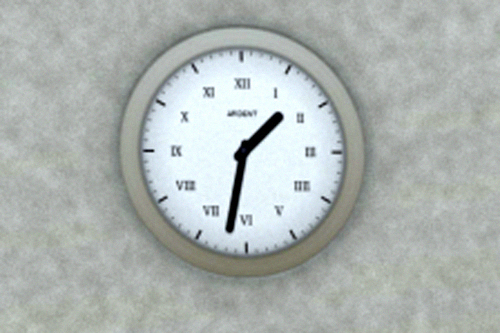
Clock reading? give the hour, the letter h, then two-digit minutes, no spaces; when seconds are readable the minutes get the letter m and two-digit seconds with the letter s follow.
1h32
